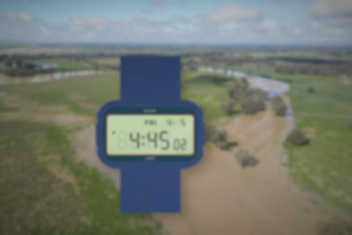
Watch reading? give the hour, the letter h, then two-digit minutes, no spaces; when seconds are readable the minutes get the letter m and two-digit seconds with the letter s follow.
4h45
